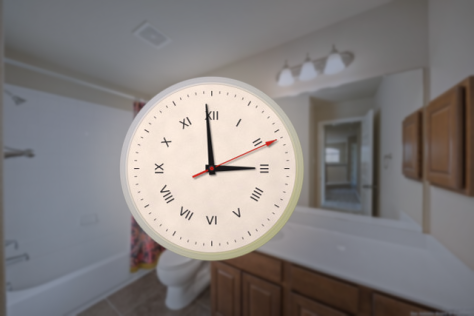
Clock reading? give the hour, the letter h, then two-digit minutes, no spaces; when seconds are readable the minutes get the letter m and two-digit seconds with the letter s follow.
2h59m11s
